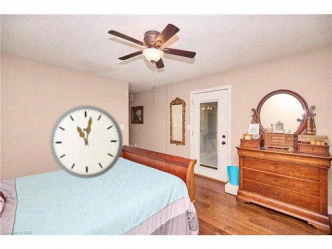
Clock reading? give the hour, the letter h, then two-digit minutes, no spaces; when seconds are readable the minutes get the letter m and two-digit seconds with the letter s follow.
11h02
